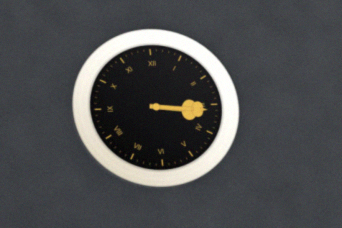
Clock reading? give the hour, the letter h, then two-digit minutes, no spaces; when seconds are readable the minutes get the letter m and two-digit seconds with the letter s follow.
3h16
